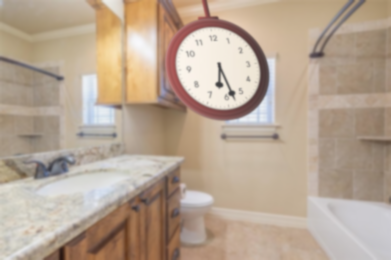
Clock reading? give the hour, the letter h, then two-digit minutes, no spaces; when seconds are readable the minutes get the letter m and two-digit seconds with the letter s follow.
6h28
